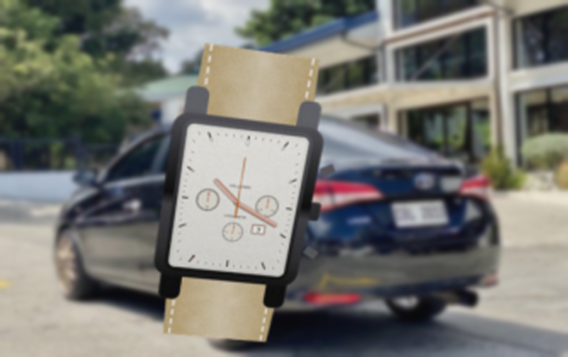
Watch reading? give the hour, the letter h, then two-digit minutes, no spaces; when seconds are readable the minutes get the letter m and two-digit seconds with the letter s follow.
10h19
